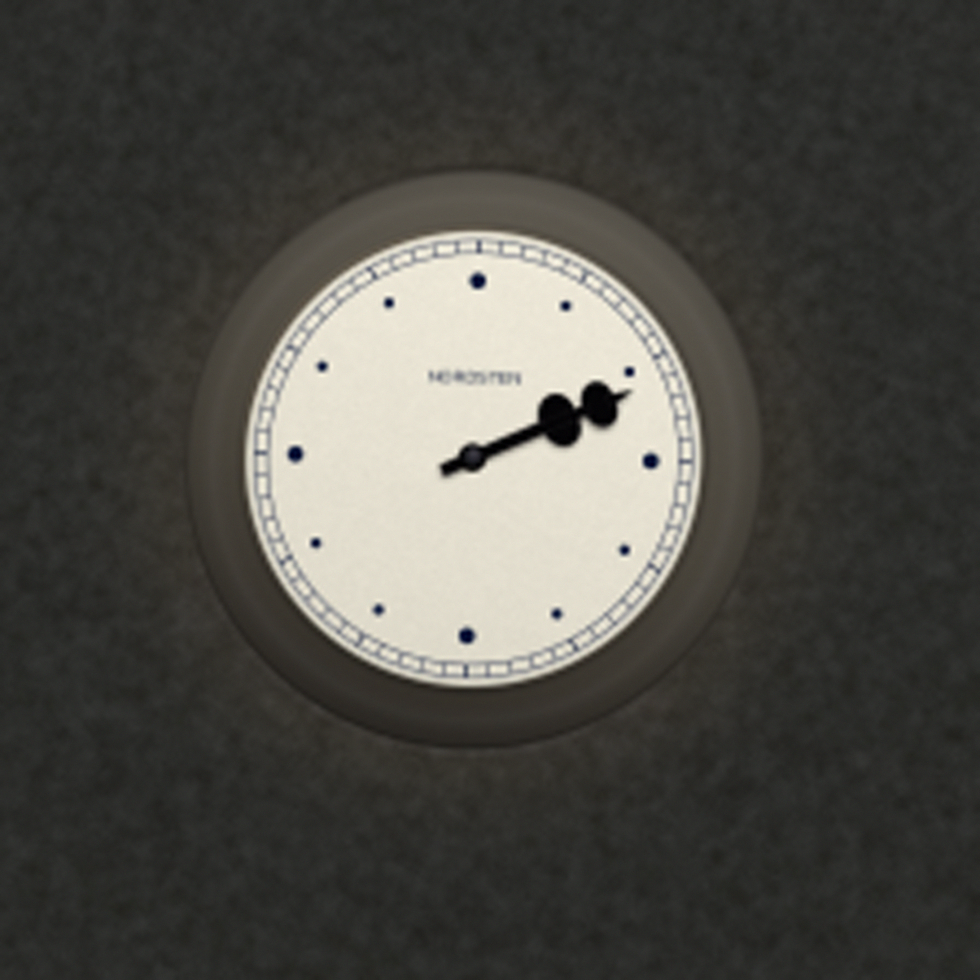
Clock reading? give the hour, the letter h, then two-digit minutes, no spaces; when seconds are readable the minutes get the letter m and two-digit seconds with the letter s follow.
2h11
